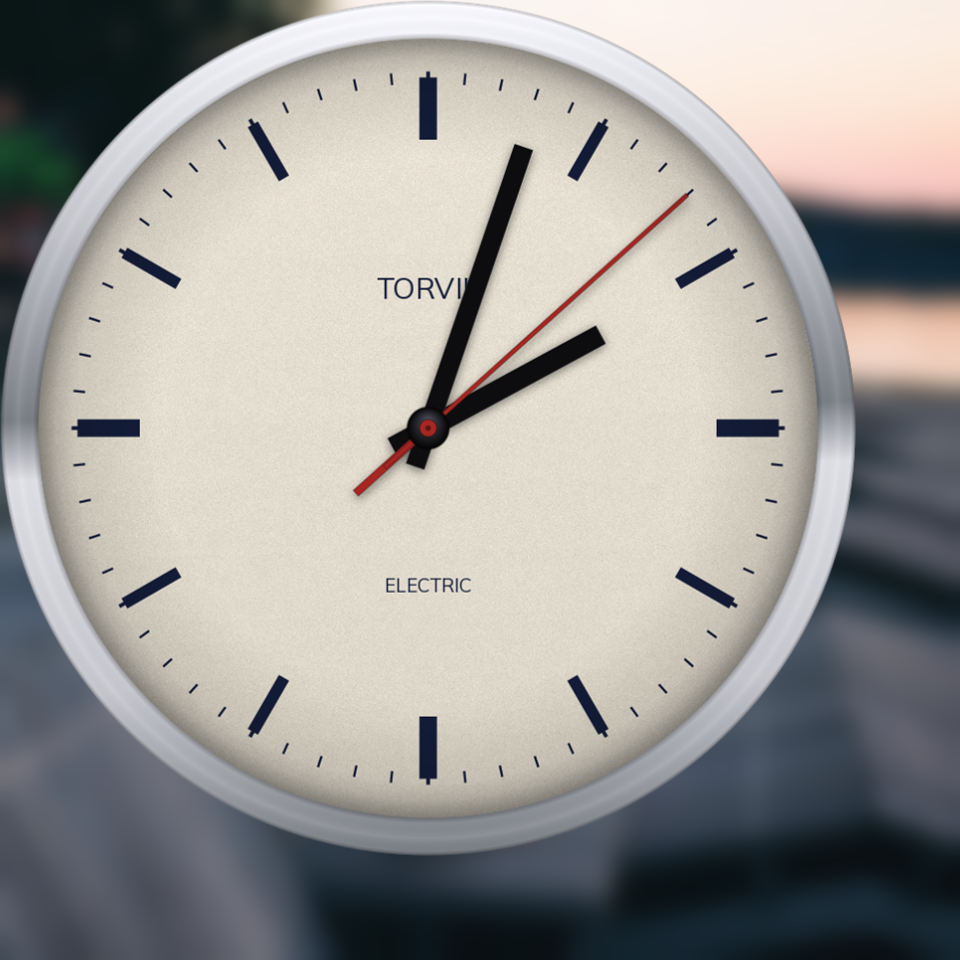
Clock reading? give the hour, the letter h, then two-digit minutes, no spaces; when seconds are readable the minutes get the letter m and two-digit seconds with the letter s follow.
2h03m08s
